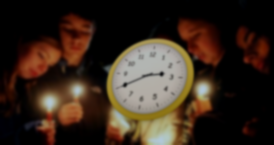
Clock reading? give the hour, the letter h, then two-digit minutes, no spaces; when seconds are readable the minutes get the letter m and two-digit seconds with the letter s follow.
2h40
